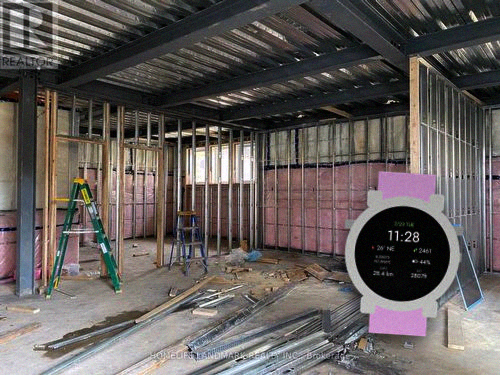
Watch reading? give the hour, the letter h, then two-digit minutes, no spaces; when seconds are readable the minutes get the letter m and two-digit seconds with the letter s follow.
11h28
